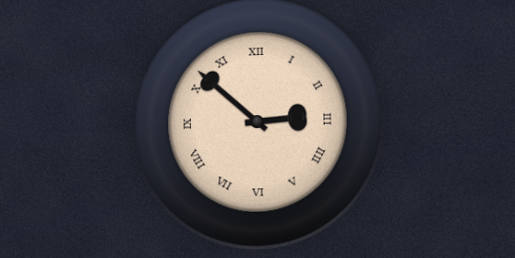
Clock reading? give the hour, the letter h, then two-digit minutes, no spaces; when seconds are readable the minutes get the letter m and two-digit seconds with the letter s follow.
2h52
